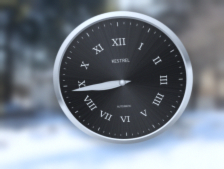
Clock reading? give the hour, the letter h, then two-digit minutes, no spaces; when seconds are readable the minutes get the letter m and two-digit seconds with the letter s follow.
8h44
